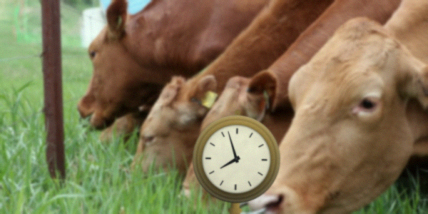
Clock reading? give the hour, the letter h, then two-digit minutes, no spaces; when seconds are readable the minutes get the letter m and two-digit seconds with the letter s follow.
7h57
